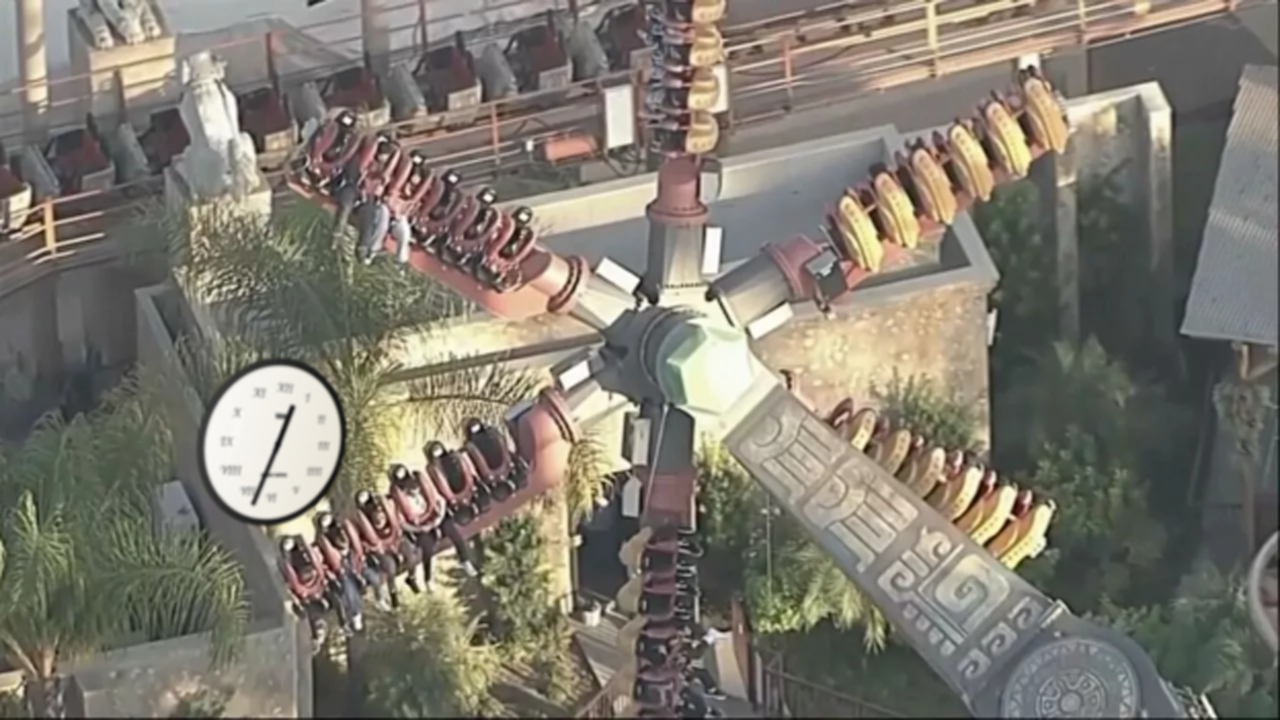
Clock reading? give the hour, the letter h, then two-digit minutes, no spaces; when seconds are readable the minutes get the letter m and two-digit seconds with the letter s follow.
12h33
